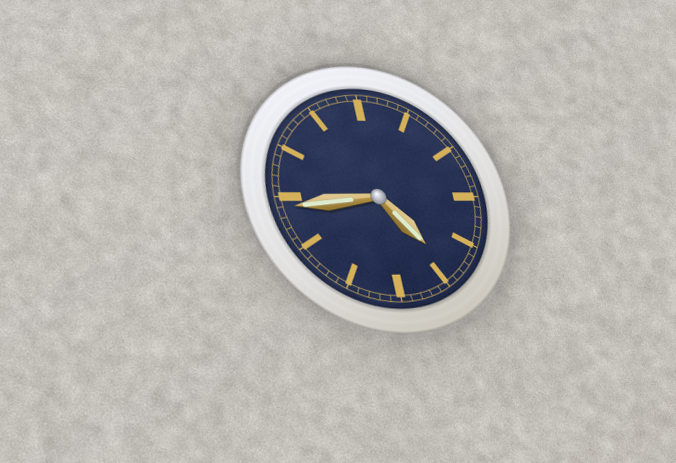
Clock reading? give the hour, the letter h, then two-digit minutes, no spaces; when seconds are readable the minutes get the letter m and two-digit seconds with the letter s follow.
4h44
